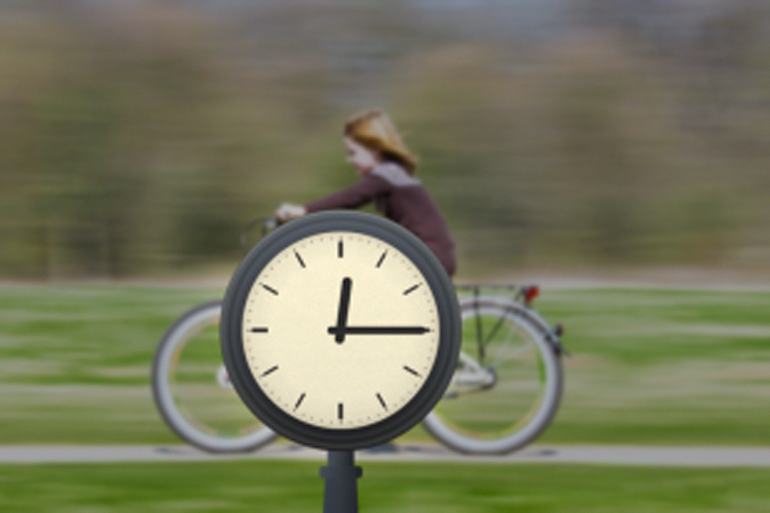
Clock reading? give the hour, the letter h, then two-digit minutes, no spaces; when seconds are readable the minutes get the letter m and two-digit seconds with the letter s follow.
12h15
